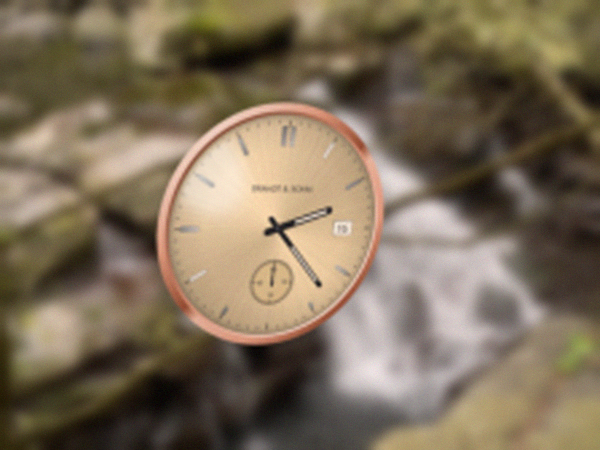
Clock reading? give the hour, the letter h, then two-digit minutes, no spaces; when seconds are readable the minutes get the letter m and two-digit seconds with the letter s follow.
2h23
